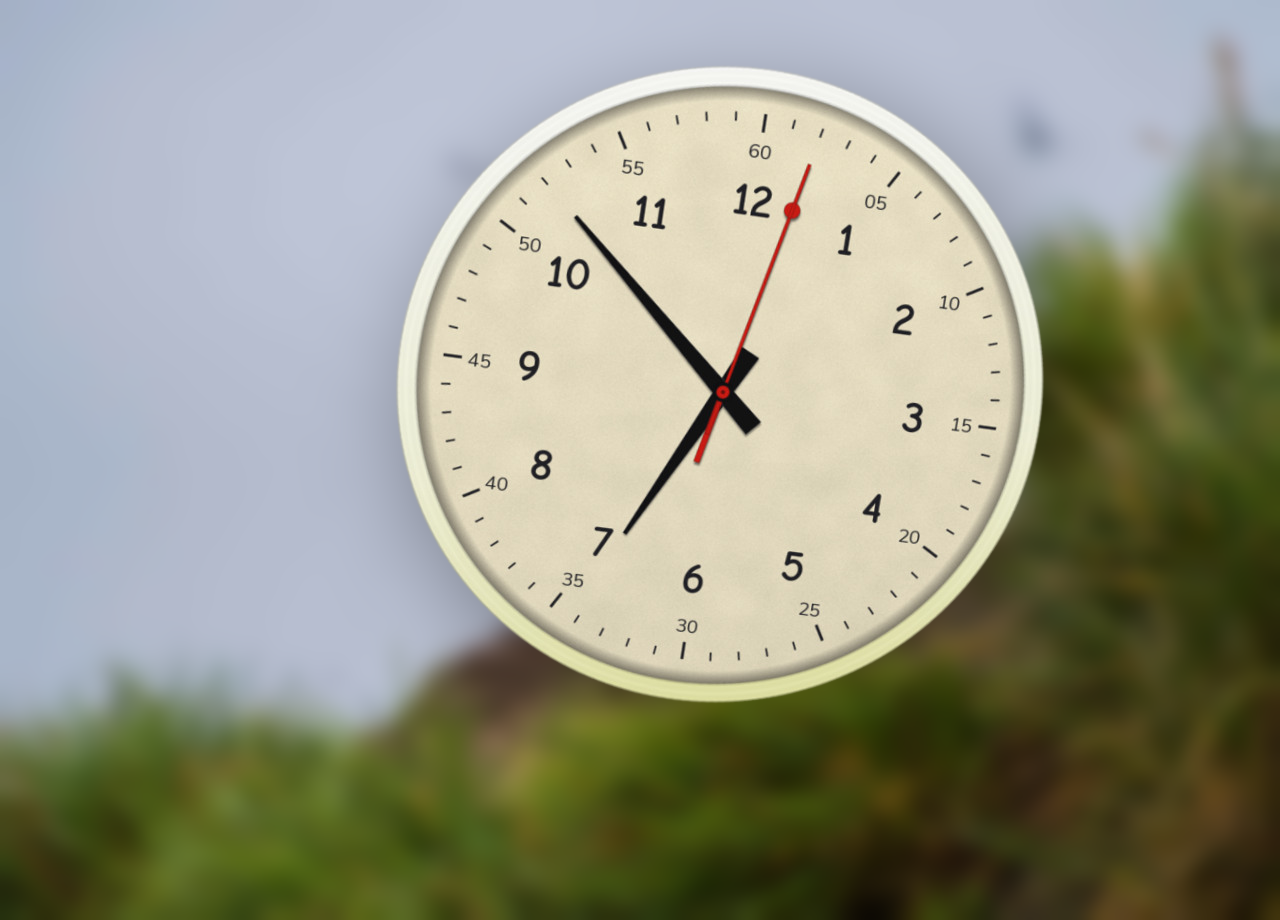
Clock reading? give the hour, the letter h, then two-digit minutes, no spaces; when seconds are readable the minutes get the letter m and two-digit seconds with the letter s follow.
6h52m02s
